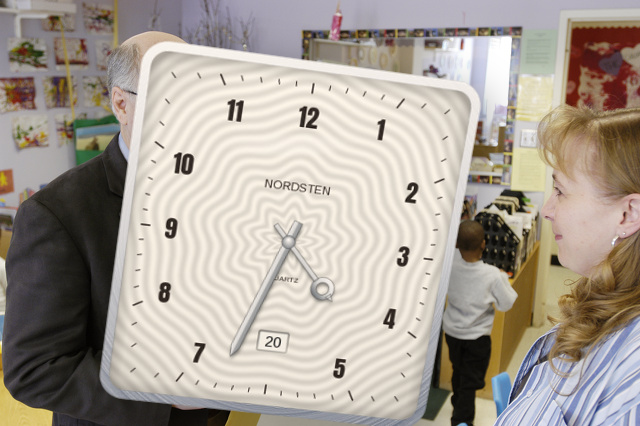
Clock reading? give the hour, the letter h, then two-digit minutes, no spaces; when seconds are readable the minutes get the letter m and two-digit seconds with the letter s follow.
4h33
